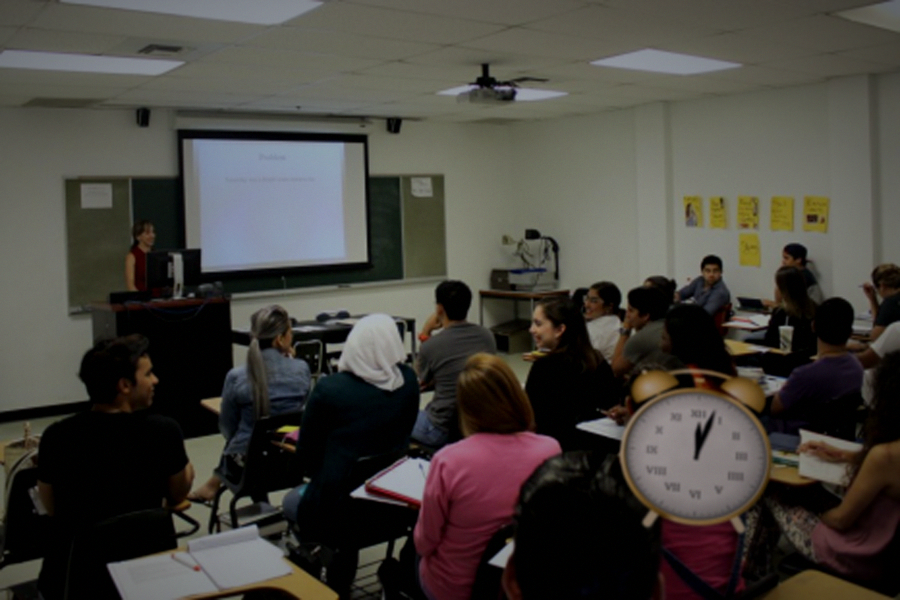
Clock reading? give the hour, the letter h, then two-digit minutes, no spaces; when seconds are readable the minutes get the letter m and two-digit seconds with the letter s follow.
12h03
